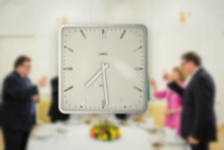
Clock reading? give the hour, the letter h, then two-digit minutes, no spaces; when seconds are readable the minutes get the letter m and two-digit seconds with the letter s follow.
7h29
